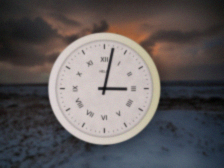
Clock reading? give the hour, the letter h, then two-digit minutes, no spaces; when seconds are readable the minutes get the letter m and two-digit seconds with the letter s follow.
3h02
